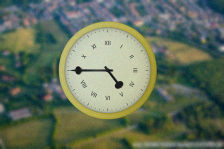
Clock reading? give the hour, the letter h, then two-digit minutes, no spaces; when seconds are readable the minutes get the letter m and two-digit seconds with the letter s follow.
4h45
